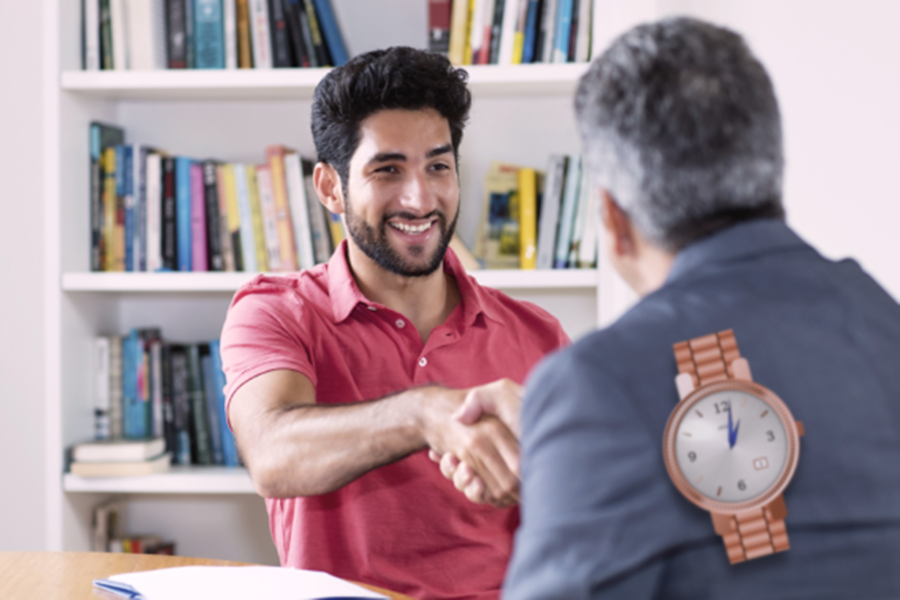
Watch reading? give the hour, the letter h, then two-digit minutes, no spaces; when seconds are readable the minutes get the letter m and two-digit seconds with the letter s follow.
1h02
